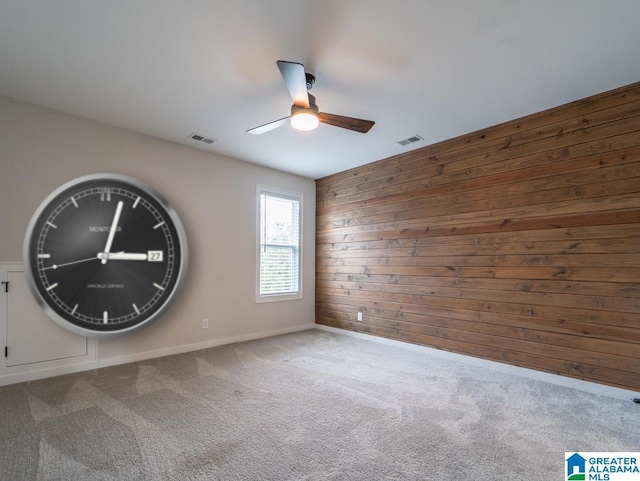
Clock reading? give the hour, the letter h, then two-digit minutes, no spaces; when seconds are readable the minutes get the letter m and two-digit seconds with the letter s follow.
3h02m43s
